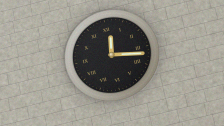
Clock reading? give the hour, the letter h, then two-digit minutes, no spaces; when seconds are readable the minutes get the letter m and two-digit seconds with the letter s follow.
12h17
